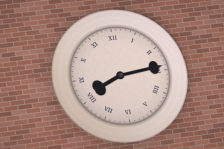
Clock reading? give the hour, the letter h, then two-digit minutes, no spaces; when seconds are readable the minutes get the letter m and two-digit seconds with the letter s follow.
8h14
